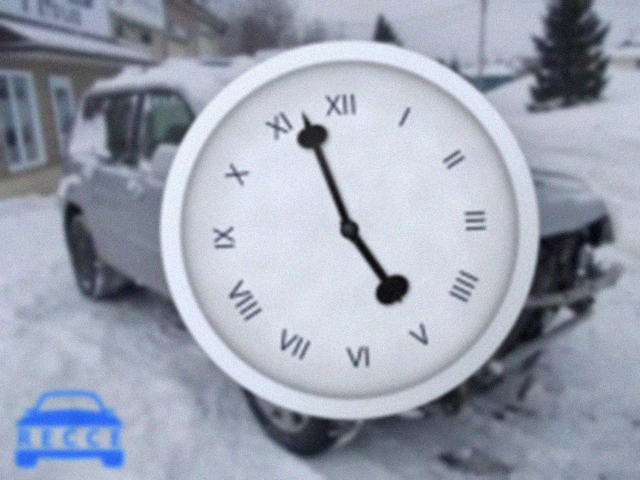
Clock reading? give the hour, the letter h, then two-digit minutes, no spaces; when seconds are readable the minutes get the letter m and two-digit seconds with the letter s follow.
4h57
